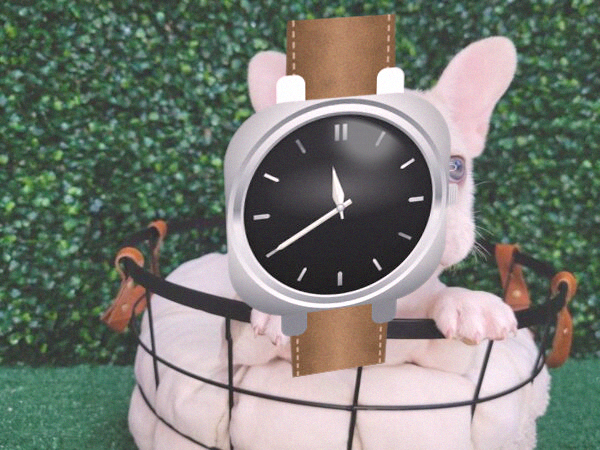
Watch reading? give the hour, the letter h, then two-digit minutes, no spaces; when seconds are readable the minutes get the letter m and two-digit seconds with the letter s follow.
11h40
